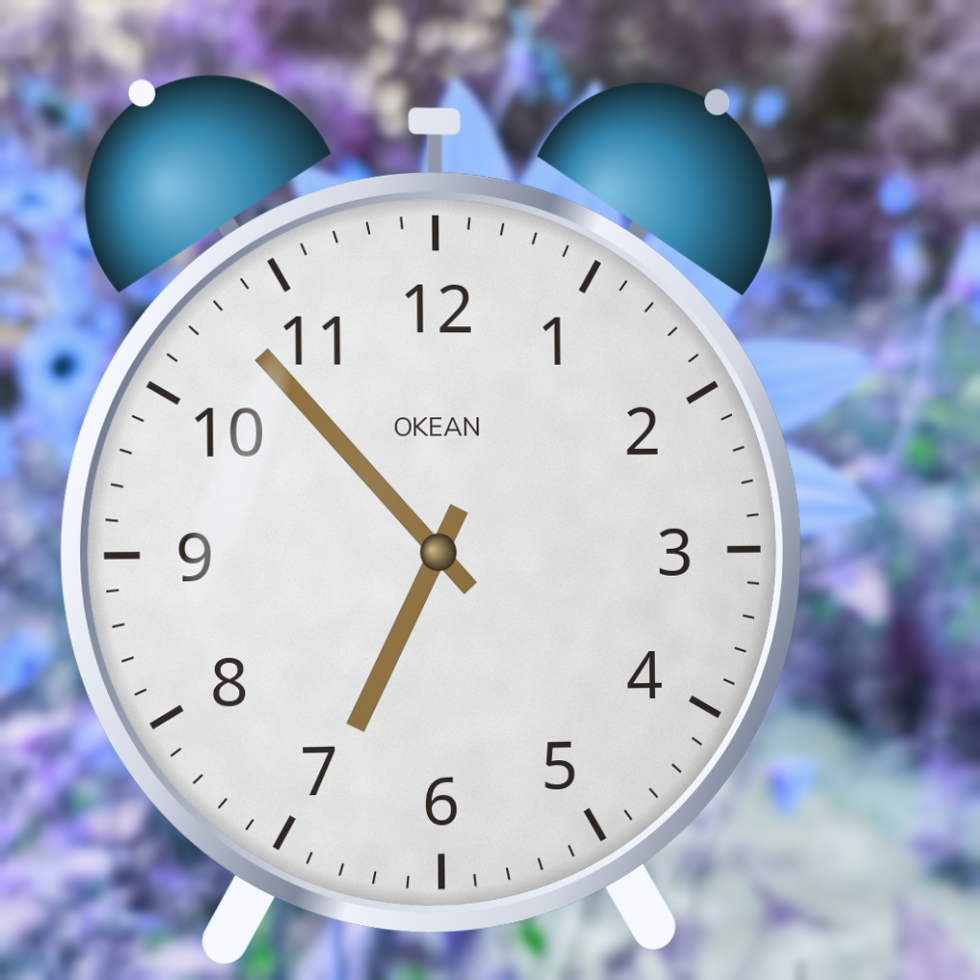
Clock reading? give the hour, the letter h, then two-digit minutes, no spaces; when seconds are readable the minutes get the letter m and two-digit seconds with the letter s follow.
6h53
